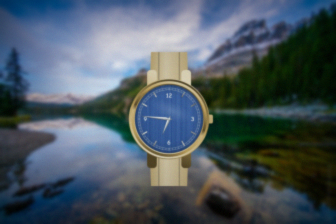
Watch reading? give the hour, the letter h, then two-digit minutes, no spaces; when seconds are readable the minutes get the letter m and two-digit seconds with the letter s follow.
6h46
